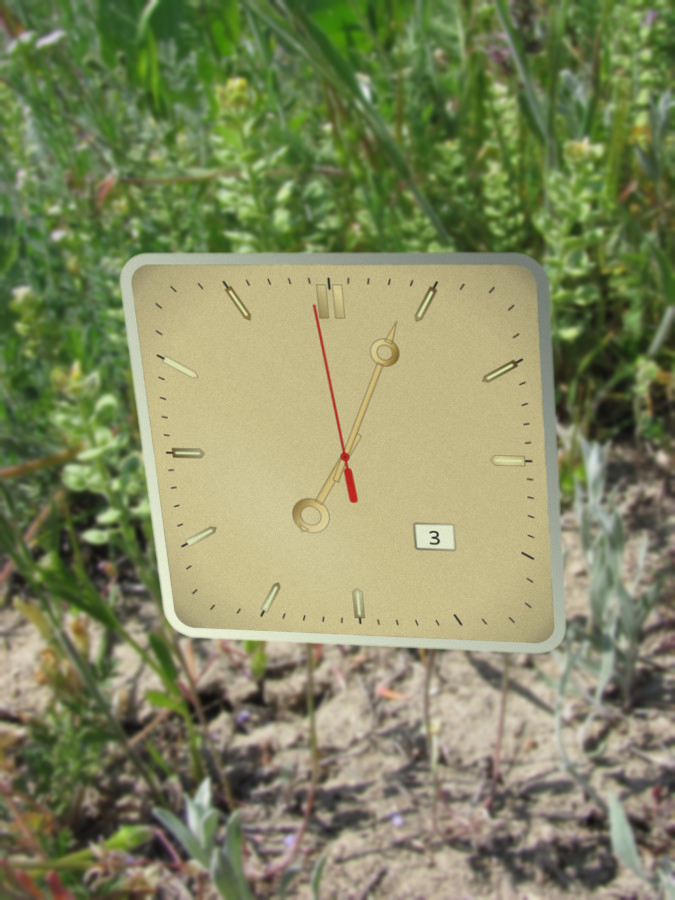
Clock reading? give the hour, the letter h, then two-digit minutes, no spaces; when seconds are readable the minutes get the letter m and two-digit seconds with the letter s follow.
7h03m59s
